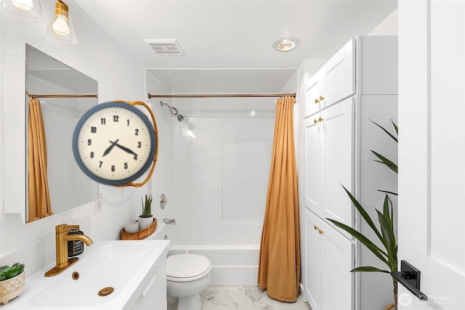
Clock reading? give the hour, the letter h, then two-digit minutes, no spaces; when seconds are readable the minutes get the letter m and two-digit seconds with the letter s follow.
7h19
